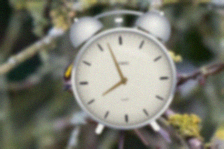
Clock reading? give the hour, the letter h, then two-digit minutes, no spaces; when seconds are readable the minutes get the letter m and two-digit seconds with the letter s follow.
7h57
